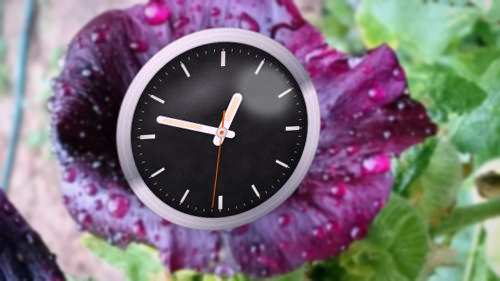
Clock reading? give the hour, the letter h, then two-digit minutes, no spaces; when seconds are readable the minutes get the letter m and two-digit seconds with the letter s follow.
12h47m31s
